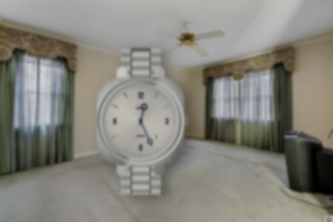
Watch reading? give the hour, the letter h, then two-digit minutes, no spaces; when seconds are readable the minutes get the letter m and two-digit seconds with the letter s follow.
12h26
